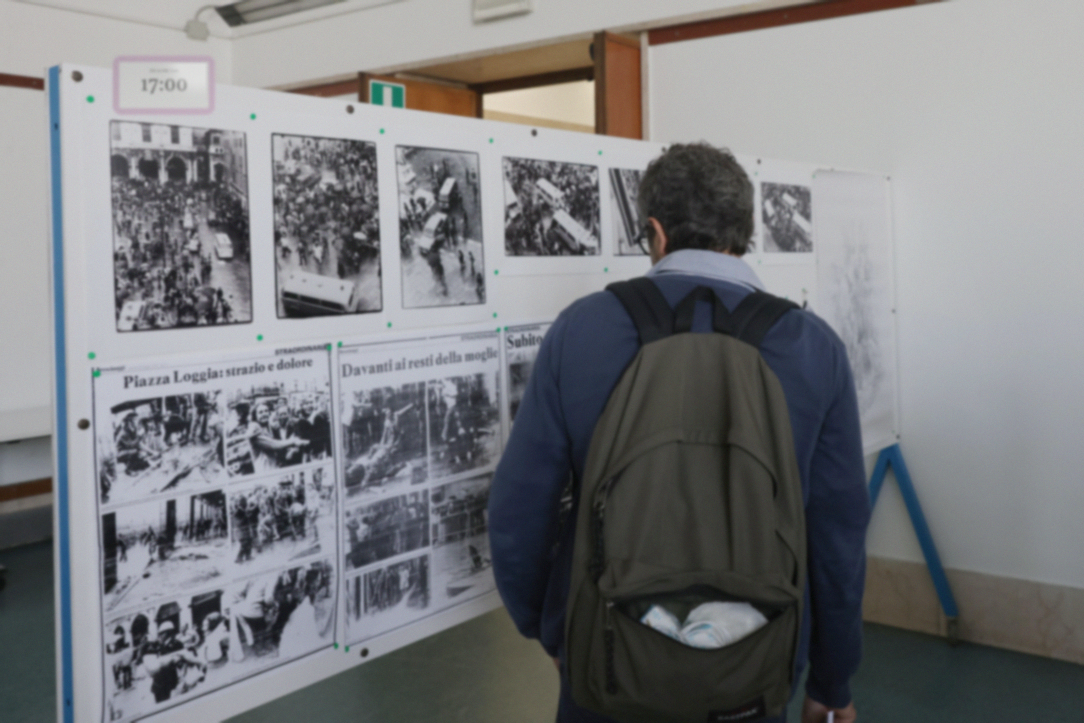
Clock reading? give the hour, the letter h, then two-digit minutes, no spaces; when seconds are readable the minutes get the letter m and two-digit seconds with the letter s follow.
17h00
